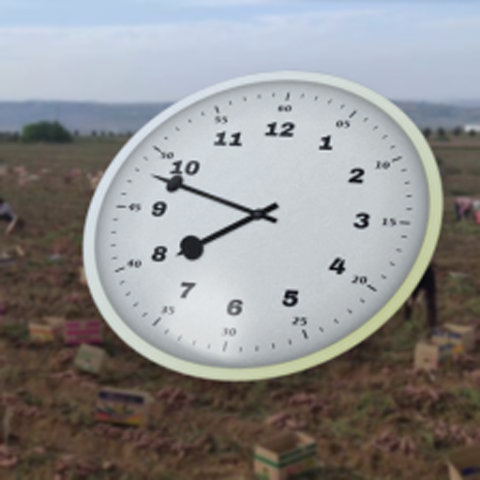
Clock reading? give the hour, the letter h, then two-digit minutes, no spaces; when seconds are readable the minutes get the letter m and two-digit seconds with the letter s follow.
7h48
